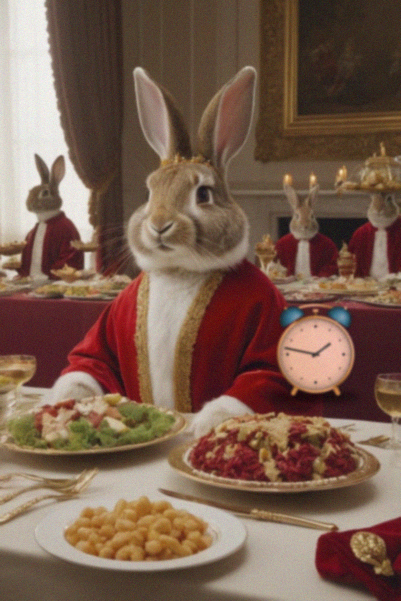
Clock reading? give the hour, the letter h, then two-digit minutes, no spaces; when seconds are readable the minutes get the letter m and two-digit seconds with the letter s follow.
1h47
